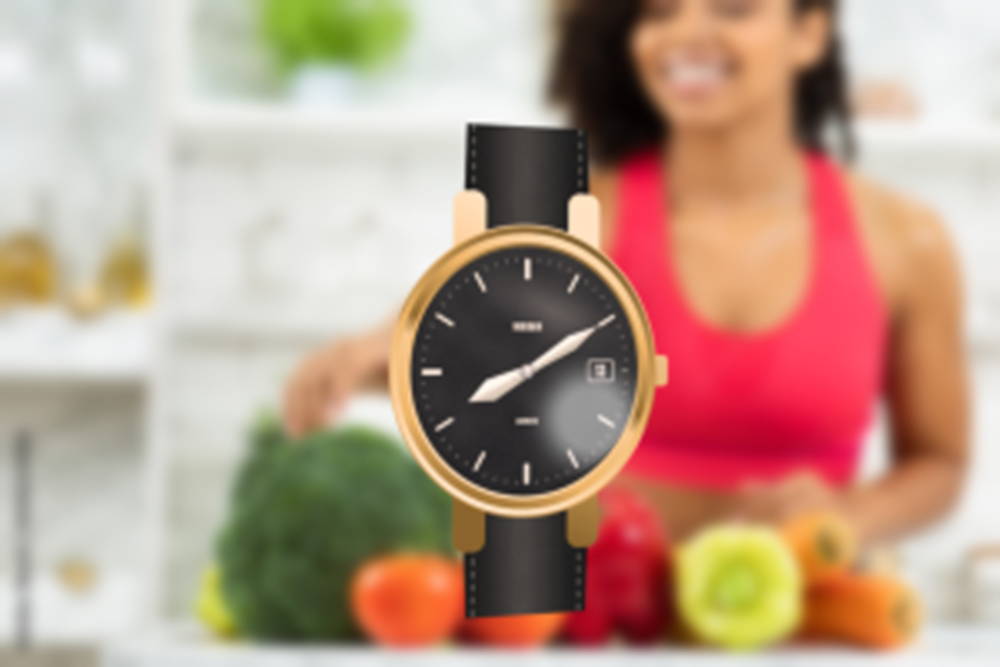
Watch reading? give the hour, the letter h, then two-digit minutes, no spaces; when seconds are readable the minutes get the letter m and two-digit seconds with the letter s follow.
8h10
